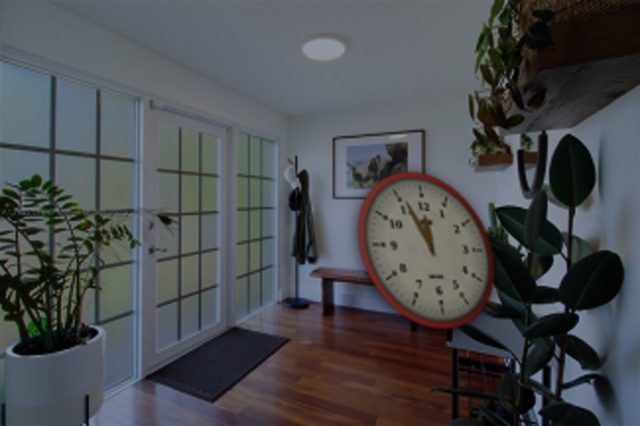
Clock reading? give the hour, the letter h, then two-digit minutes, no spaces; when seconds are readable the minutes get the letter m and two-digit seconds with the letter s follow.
11h56
